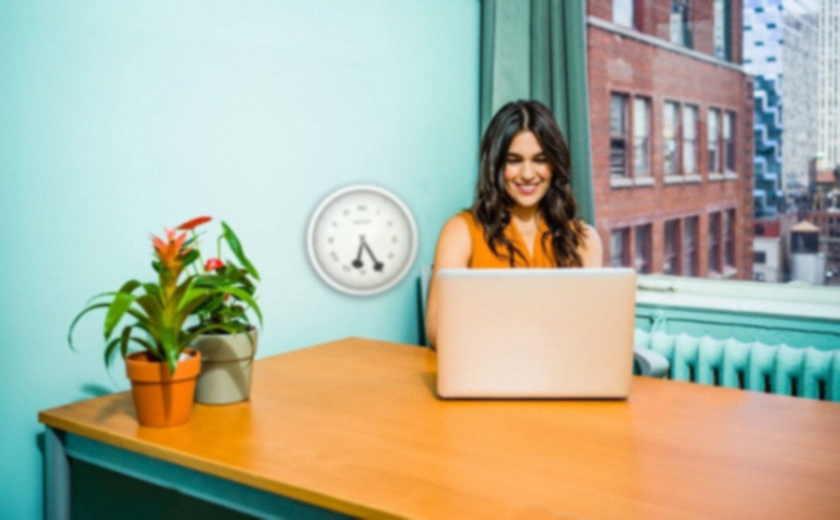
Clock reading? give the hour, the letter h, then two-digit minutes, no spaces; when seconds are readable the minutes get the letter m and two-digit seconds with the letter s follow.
6h25
